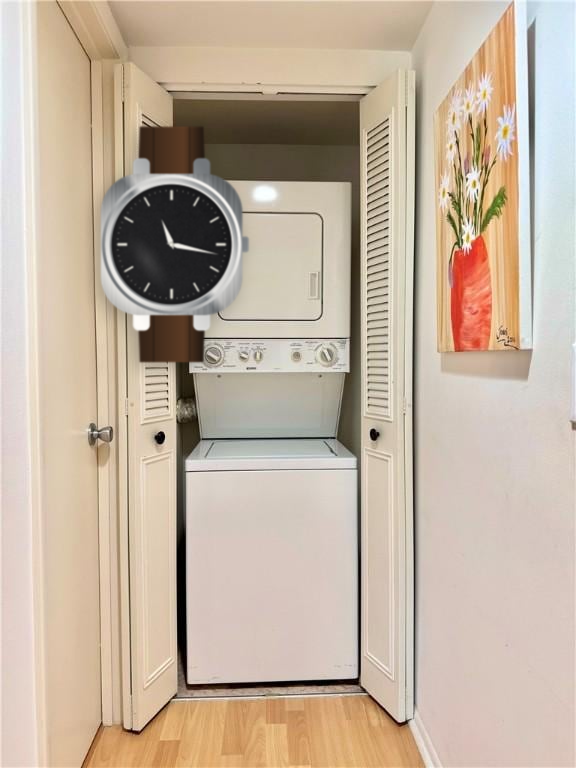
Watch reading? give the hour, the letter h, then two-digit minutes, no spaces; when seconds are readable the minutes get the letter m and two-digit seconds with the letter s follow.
11h17
